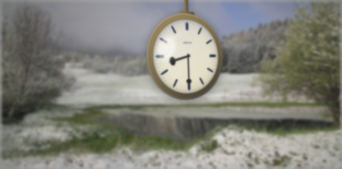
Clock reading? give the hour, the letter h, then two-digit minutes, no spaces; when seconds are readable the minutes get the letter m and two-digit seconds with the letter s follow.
8h30
